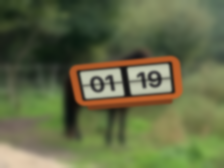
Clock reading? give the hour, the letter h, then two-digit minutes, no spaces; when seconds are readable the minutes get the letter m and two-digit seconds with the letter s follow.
1h19
